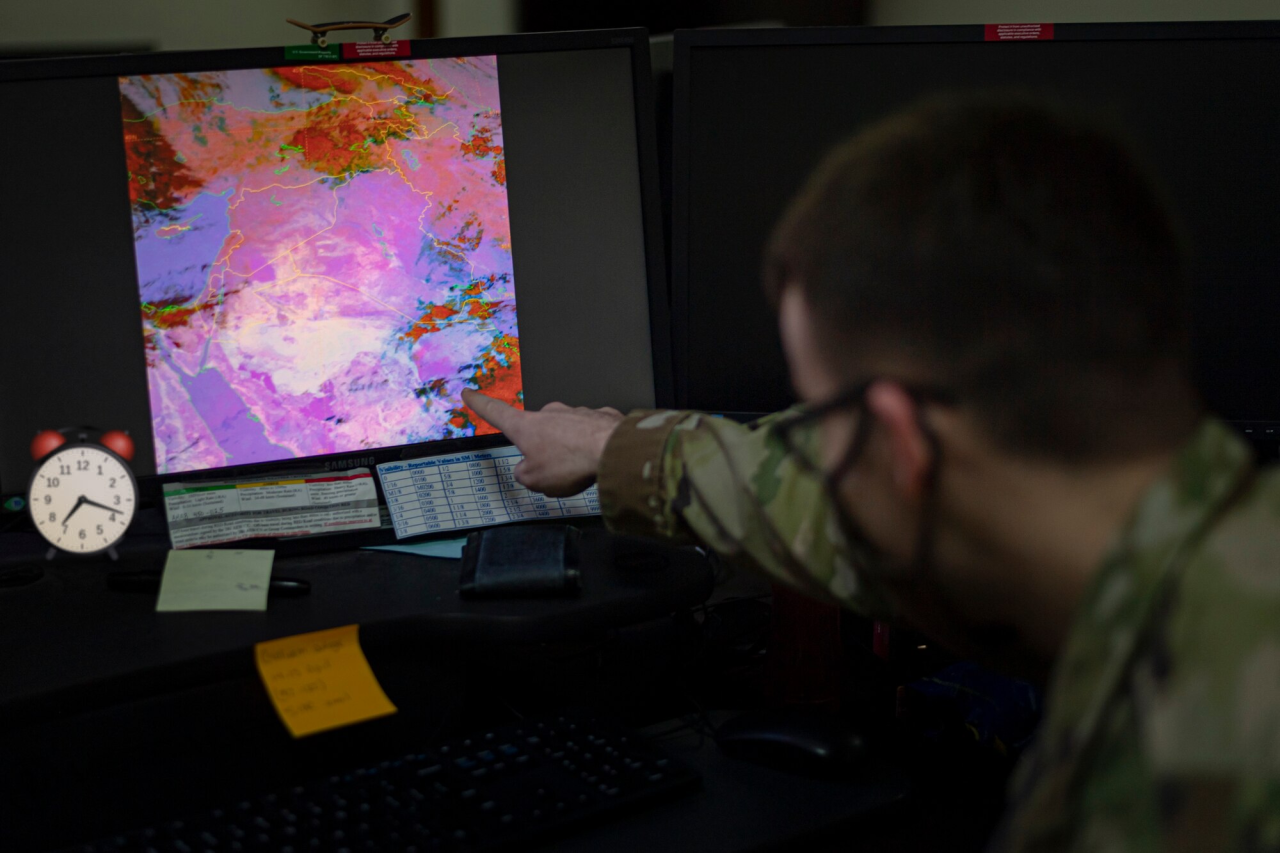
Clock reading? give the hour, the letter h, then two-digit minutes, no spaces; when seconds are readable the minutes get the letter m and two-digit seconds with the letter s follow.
7h18
